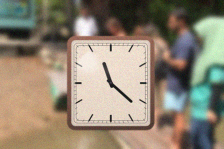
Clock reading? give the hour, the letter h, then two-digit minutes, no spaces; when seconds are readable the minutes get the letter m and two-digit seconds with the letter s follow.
11h22
